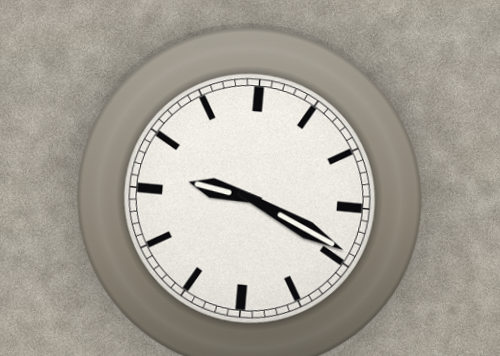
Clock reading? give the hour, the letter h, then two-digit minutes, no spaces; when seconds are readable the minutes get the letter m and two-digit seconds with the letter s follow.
9h19
